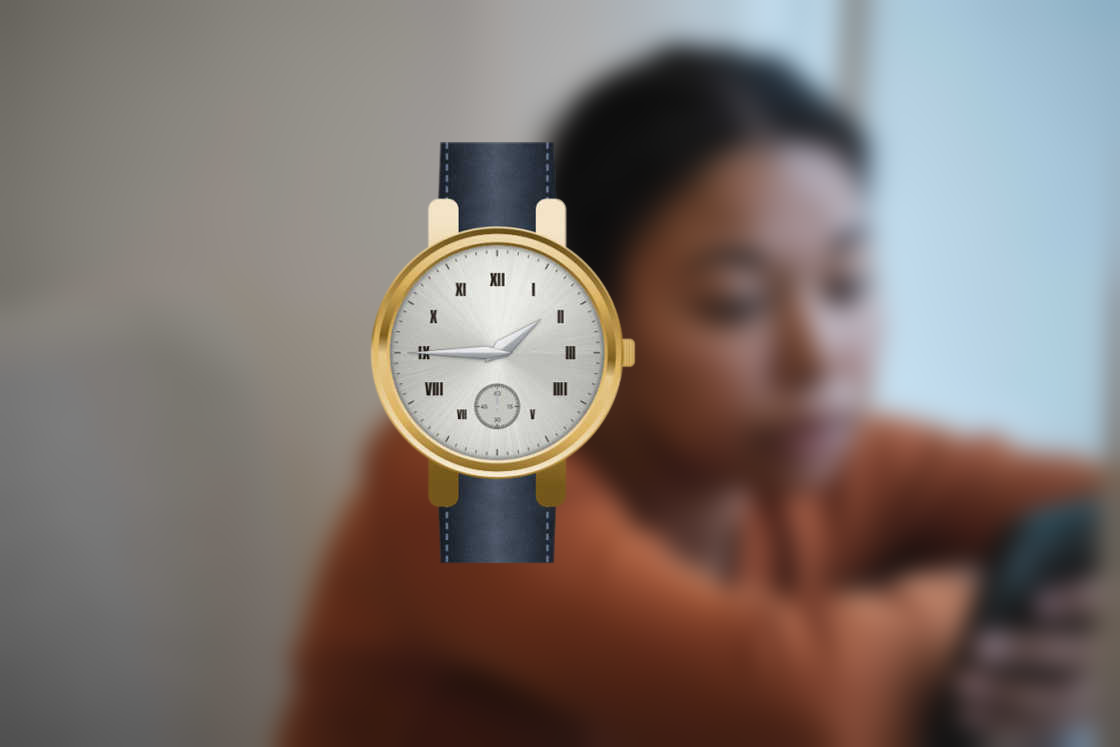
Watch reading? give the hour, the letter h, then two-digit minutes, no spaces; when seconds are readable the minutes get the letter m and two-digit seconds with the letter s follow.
1h45
